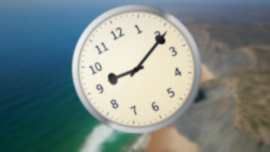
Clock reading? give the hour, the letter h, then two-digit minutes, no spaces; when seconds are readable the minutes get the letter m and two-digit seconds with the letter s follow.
9h11
